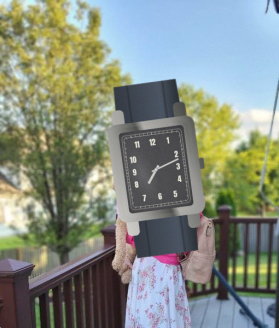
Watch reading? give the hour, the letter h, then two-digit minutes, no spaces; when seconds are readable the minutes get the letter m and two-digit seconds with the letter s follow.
7h12
